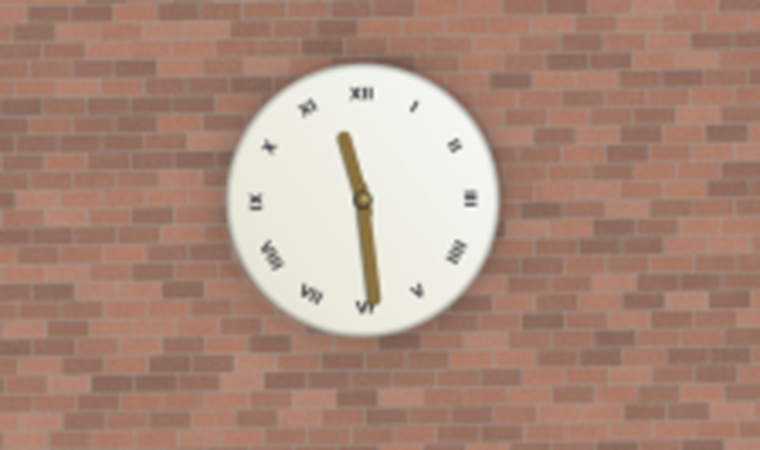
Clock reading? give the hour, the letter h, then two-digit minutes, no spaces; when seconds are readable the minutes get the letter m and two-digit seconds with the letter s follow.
11h29
